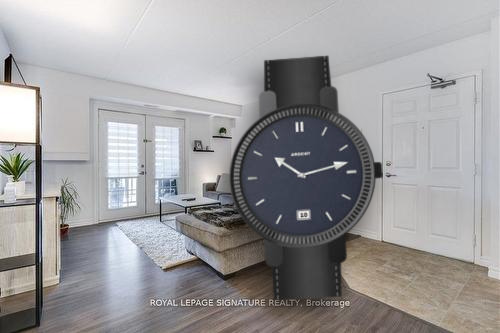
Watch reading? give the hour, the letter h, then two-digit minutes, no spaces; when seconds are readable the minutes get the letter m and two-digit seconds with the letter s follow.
10h13
